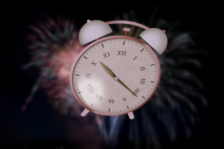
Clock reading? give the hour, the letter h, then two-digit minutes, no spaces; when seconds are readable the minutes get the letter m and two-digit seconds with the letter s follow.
10h21
